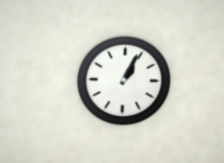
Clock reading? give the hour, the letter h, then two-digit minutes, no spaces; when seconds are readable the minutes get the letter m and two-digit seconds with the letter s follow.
1h04
